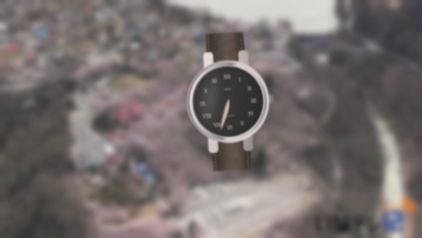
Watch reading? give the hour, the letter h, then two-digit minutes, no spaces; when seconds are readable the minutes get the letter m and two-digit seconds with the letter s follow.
6h33
